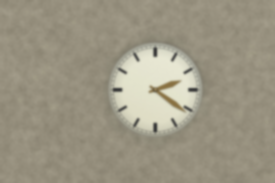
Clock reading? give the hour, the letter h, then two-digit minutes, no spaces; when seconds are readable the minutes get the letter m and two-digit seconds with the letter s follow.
2h21
